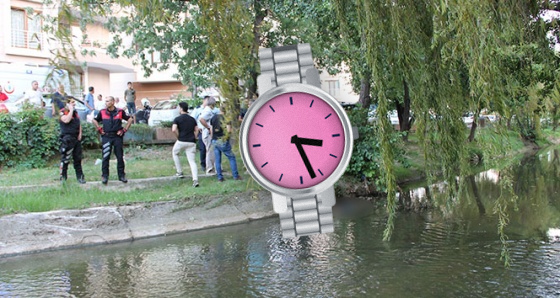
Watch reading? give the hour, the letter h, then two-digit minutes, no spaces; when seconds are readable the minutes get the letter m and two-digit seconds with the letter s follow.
3h27
